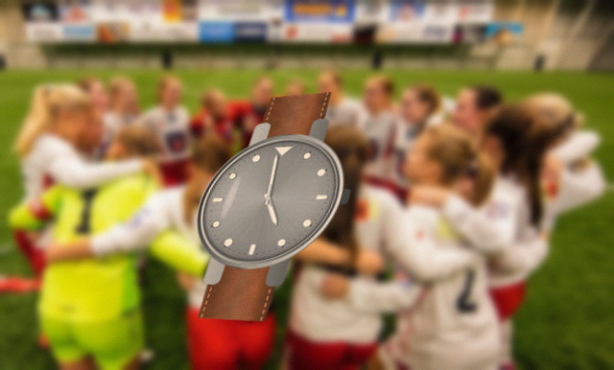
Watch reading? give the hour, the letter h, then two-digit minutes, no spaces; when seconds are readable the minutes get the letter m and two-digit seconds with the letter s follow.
4h59
